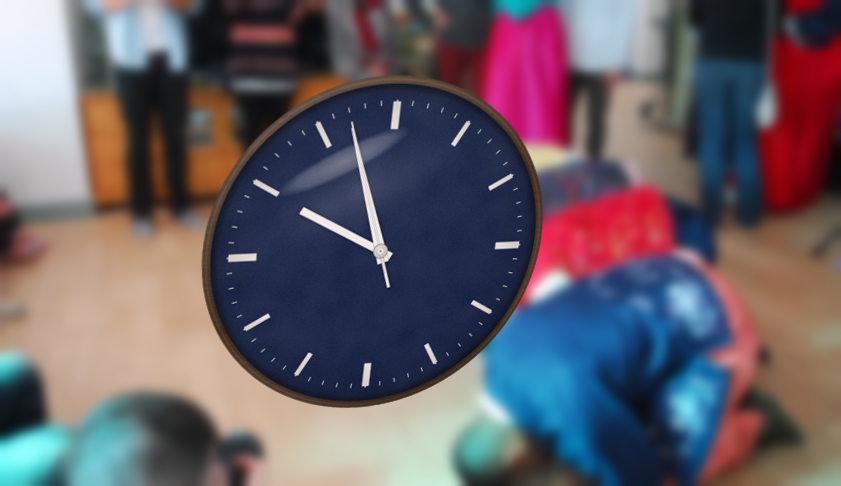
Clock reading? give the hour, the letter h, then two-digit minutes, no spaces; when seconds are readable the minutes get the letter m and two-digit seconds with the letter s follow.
9h56m57s
